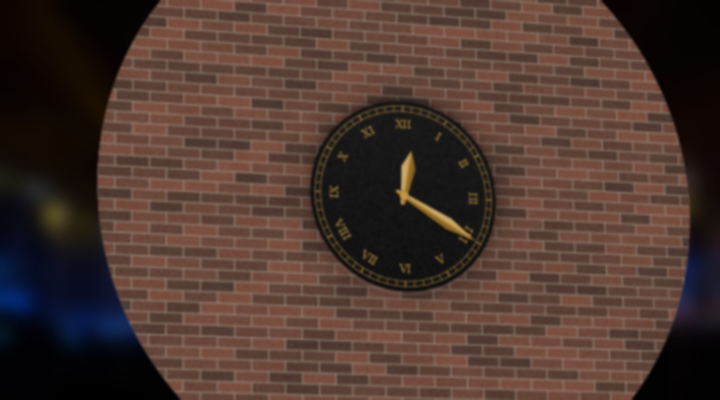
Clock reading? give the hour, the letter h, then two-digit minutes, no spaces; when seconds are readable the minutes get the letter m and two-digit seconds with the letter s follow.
12h20
